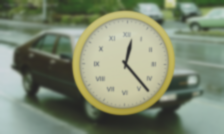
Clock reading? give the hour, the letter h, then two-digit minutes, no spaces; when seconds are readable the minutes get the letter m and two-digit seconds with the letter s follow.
12h23
